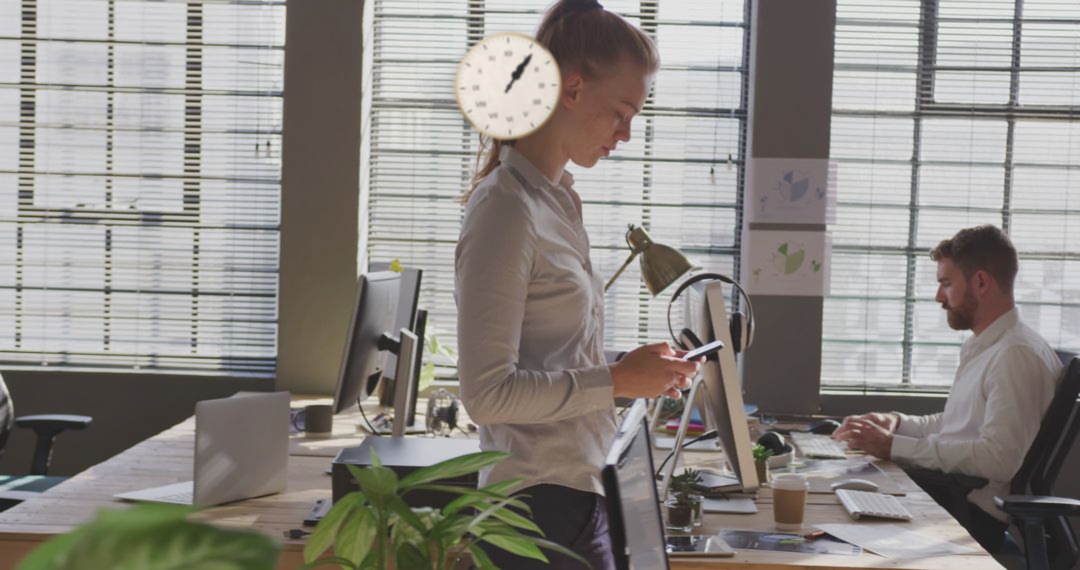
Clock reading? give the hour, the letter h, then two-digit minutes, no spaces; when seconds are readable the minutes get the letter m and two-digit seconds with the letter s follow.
1h06
